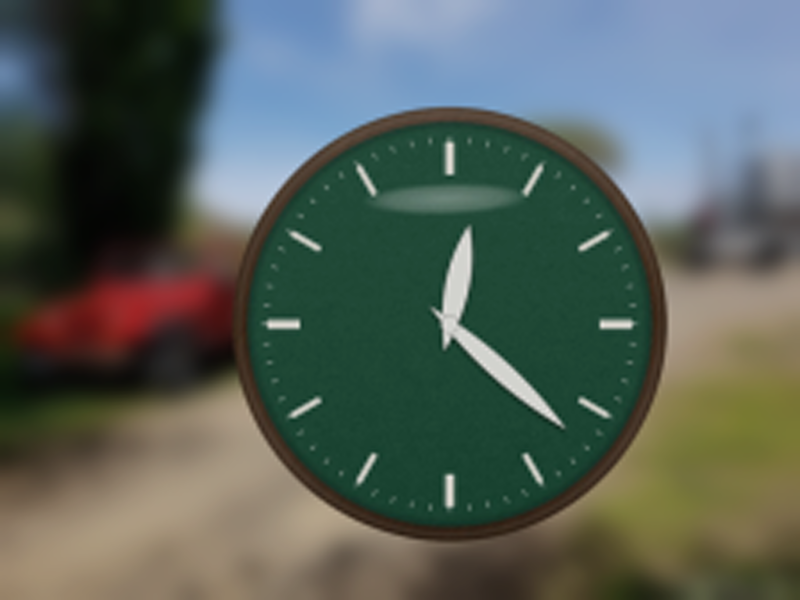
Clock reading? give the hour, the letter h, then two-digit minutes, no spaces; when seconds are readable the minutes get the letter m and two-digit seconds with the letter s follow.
12h22
